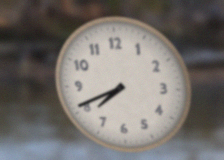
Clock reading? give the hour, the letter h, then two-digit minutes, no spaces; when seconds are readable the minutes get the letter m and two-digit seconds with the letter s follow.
7h41
